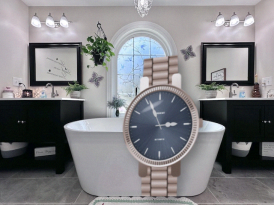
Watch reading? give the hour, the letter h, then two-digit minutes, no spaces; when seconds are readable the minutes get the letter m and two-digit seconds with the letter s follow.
2h56
